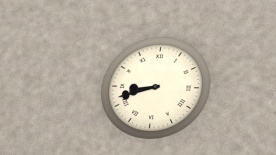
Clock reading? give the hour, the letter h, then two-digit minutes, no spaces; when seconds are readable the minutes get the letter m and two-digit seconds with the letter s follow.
8h42
